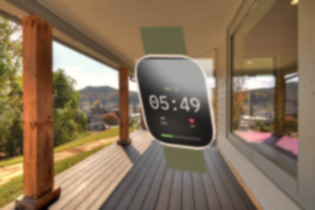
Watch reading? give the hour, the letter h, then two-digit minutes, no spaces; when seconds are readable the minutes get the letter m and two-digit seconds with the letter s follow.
5h49
